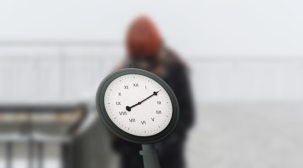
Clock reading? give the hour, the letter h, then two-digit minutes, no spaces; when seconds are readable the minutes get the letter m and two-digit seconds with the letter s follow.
8h10
